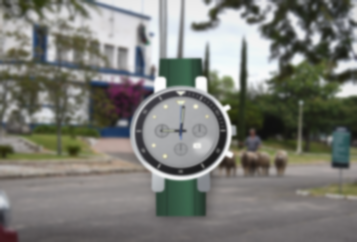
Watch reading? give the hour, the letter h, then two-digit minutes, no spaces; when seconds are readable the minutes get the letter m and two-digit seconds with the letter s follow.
9h01
